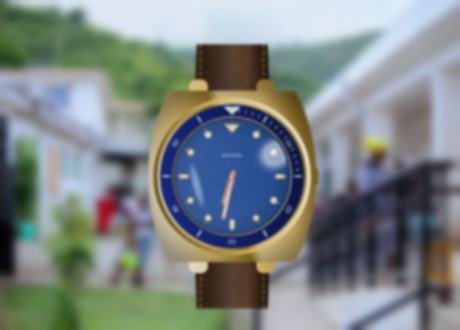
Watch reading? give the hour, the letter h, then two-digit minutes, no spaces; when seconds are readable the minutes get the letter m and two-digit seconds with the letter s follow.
6h32
